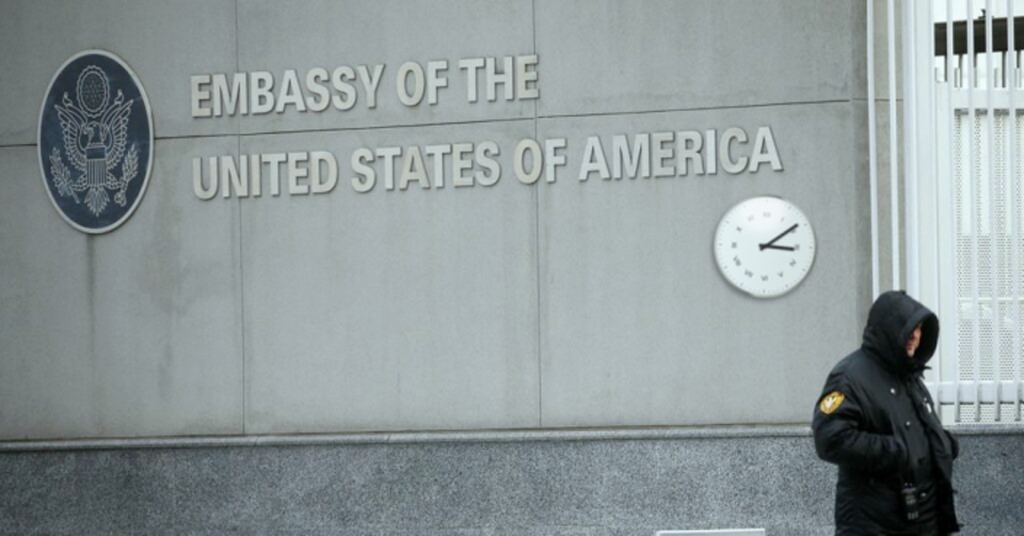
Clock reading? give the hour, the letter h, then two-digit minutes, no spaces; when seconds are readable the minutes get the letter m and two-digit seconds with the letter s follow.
3h09
